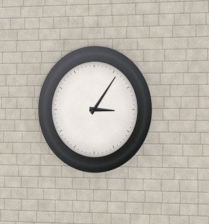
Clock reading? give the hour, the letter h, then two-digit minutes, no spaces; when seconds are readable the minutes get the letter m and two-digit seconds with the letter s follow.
3h06
